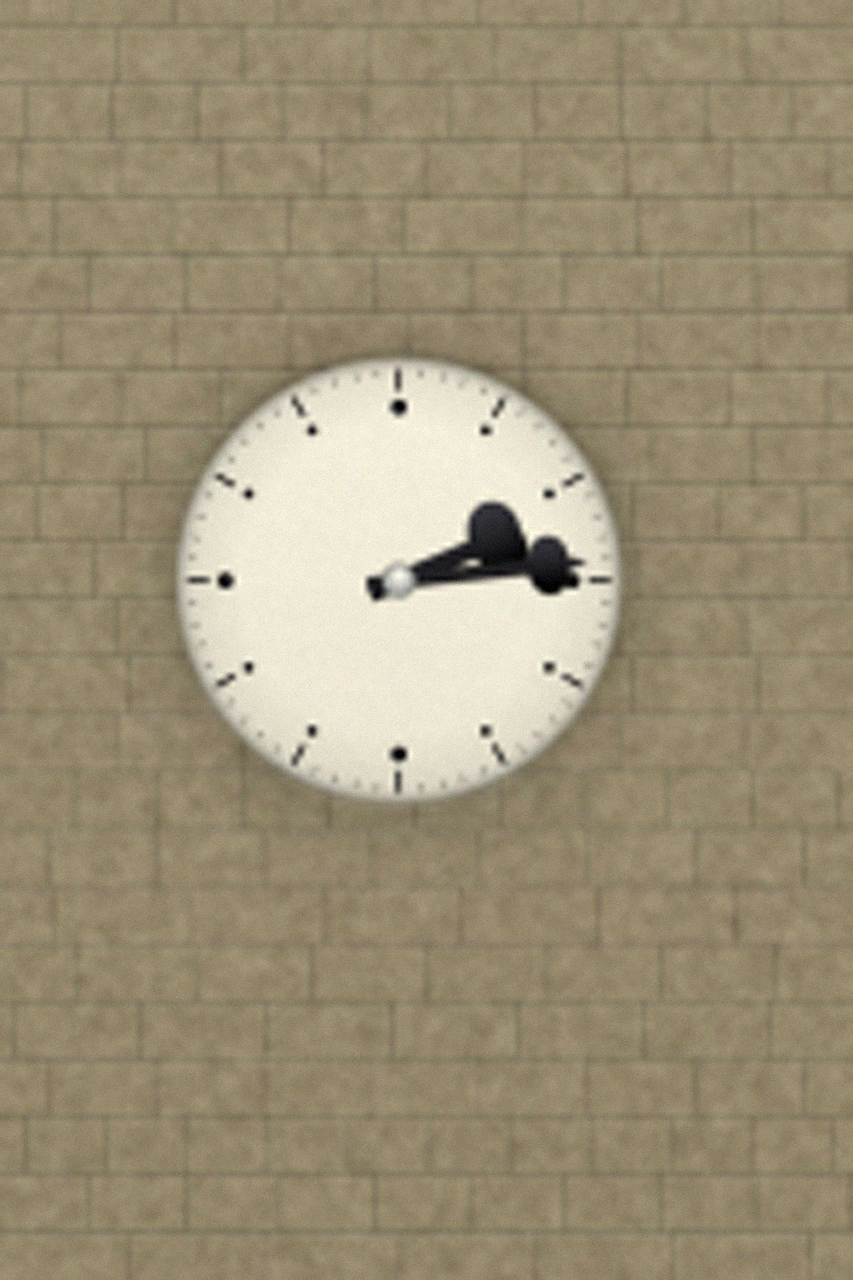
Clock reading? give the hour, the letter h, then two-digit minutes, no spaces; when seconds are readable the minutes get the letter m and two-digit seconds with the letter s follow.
2h14
